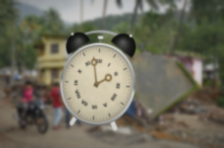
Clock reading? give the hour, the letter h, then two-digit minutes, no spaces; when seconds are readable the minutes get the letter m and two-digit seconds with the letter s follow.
1h58
